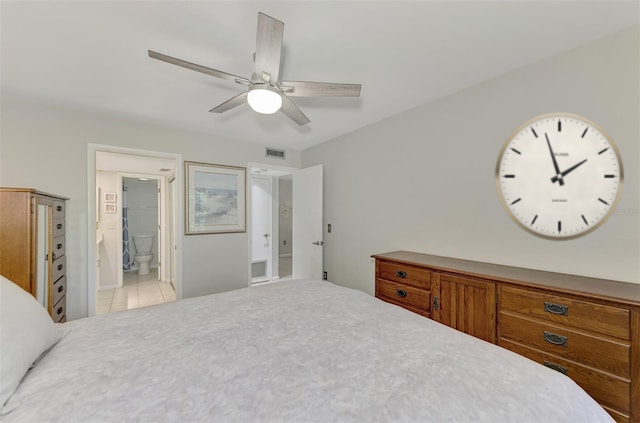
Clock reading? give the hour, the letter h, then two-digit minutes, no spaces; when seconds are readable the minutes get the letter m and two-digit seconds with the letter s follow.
1h57
